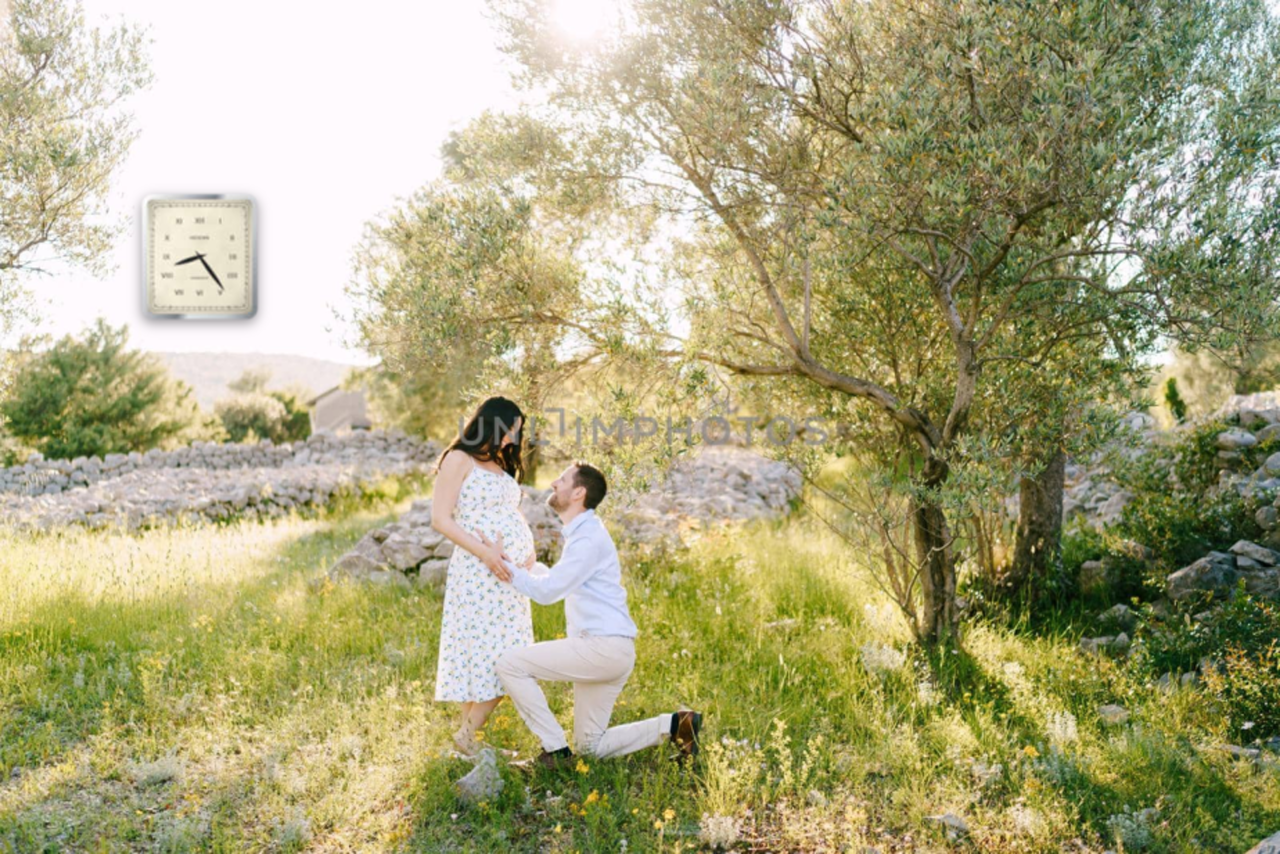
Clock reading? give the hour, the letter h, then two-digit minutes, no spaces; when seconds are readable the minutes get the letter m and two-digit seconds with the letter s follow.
8h24
